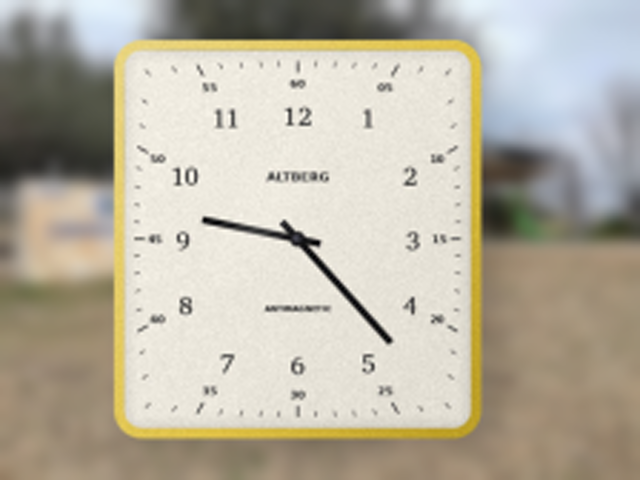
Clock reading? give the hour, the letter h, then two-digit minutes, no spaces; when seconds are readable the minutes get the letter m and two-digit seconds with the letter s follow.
9h23
